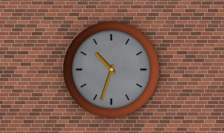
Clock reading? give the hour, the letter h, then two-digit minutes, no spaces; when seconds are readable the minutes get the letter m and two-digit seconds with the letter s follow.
10h33
